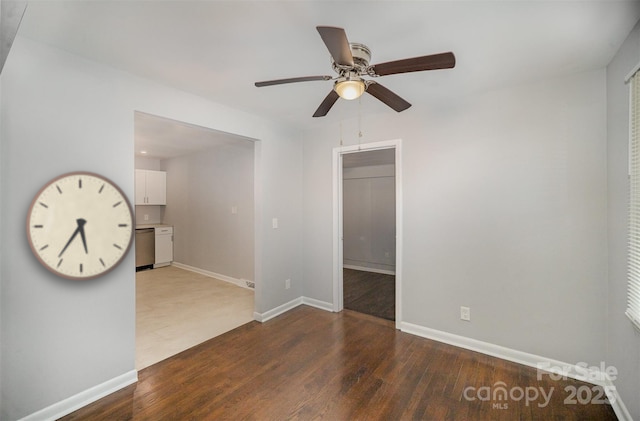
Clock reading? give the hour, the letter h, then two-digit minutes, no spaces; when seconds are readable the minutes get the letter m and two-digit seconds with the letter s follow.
5h36
